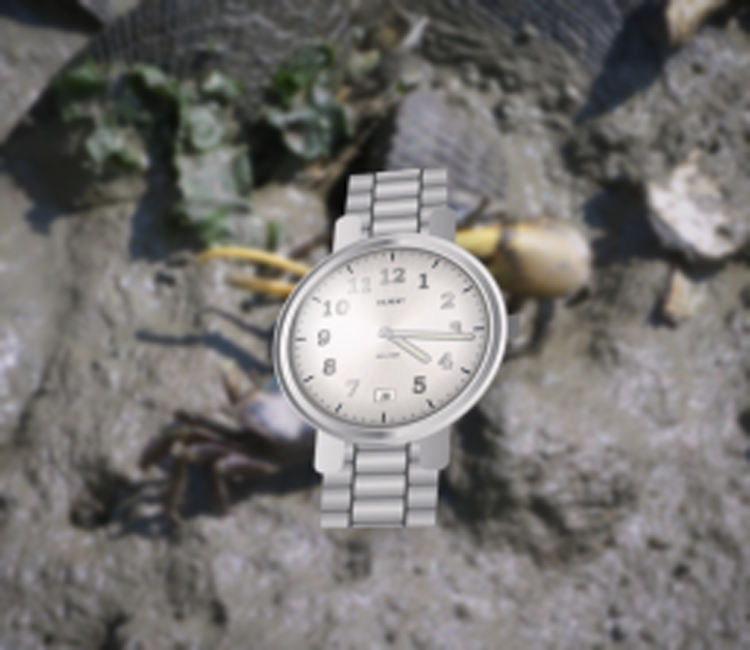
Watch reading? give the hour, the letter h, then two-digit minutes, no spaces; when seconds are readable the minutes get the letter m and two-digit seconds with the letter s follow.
4h16
